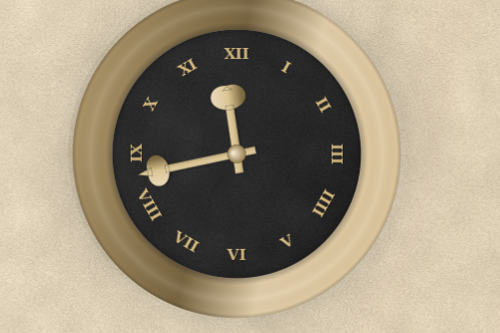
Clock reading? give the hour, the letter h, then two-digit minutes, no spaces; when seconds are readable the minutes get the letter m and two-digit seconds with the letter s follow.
11h43
